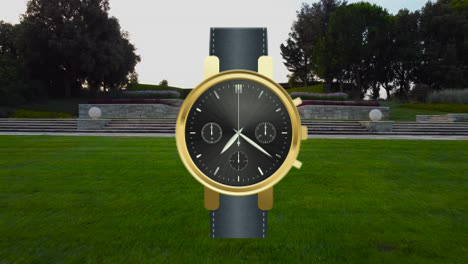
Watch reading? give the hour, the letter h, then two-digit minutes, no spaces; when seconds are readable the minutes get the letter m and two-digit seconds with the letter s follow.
7h21
